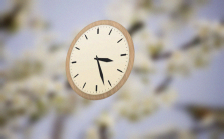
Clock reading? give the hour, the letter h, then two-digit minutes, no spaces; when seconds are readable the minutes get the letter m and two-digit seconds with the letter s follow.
3h27
